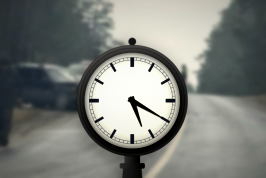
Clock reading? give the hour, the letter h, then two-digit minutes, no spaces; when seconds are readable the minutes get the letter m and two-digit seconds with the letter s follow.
5h20
